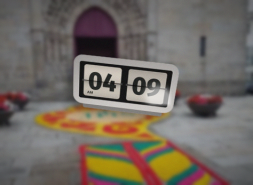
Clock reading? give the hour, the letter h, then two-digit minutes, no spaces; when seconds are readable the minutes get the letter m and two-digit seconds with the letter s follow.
4h09
